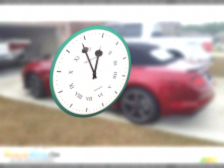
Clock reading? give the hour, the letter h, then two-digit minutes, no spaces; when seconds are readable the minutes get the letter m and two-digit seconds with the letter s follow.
12h59
